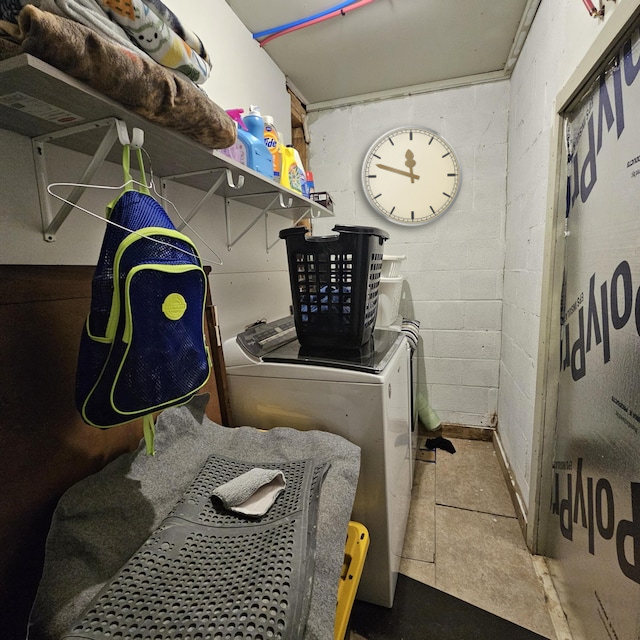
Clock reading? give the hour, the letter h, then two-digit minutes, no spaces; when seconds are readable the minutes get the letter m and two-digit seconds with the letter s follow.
11h48
